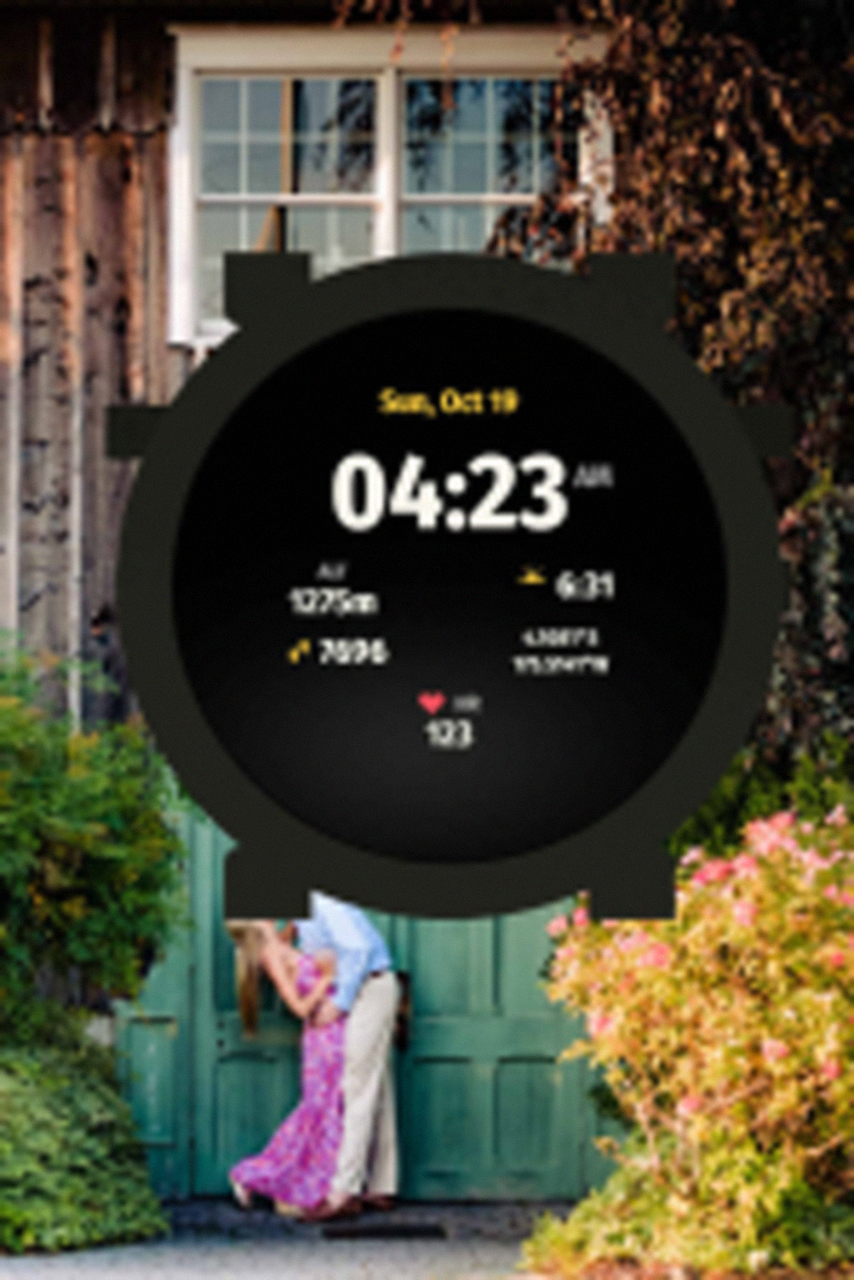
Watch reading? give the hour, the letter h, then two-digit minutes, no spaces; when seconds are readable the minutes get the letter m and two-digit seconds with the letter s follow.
4h23
